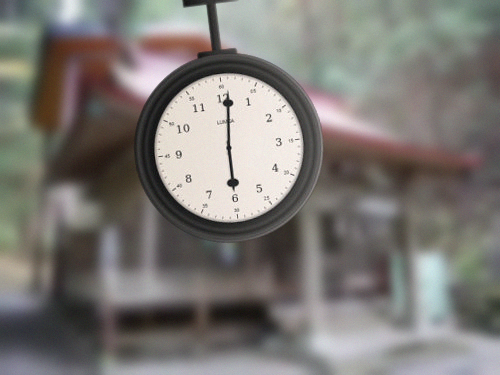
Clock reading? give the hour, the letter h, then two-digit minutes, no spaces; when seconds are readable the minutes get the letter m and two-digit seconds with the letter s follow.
6h01
